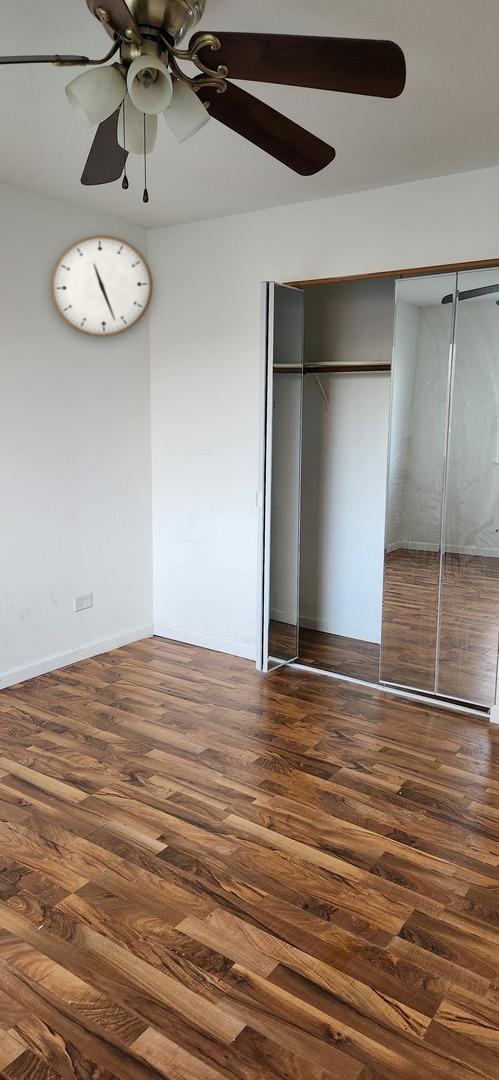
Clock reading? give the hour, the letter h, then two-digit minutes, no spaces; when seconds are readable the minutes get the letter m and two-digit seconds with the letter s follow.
11h27
